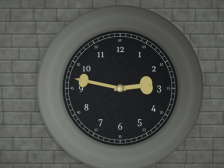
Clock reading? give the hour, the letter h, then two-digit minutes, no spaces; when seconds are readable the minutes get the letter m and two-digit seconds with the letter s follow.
2h47
